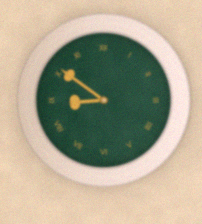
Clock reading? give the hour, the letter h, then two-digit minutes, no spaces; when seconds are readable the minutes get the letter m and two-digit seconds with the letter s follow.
8h51
